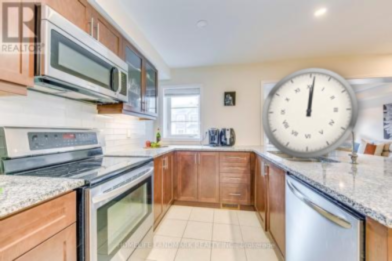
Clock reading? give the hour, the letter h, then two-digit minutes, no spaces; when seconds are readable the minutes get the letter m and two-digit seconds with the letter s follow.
12h01
